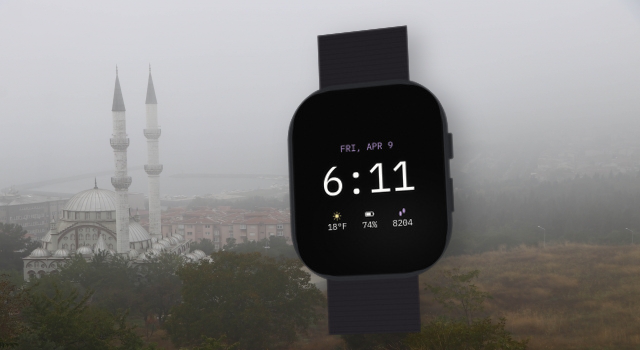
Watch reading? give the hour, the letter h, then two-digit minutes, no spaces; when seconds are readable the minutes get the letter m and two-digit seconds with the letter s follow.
6h11
